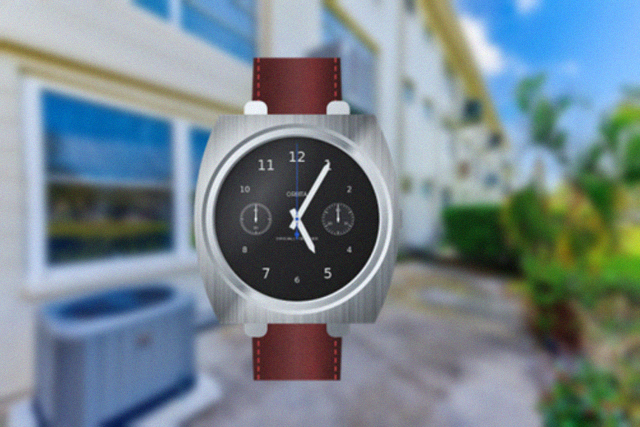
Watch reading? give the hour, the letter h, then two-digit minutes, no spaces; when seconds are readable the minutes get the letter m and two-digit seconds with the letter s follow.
5h05
